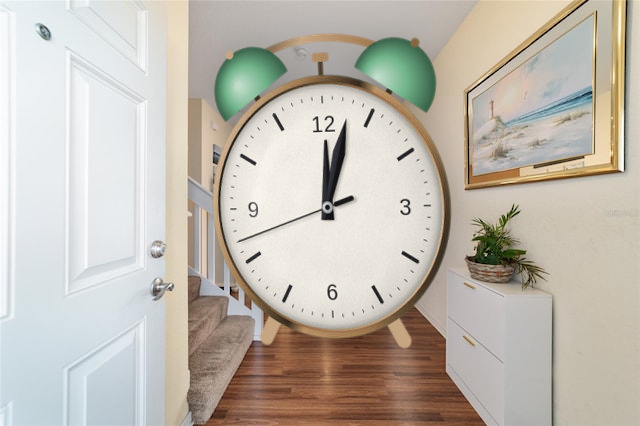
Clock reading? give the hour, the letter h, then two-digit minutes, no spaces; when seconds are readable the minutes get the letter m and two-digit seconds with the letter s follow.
12h02m42s
